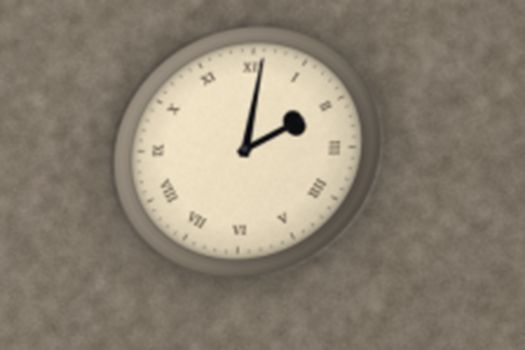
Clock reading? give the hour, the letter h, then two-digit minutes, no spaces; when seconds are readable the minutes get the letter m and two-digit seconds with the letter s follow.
2h01
